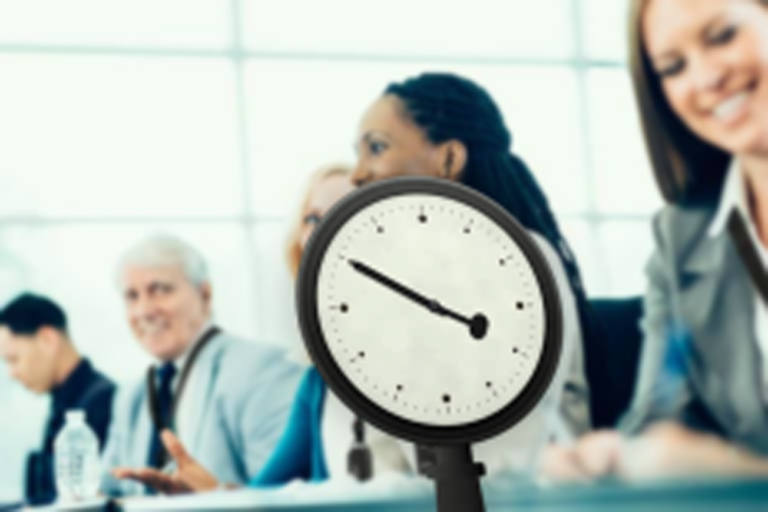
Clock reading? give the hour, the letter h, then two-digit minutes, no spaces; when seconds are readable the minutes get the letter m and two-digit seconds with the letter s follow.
3h50
